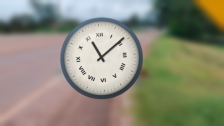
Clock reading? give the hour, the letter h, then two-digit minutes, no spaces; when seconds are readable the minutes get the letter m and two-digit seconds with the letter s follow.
11h09
